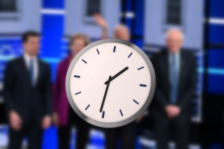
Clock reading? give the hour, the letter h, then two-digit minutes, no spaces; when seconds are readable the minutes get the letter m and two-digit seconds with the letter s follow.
1h31
